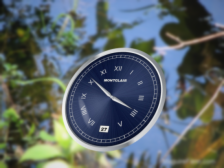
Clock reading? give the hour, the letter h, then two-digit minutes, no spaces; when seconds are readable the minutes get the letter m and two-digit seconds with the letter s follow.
3h51
